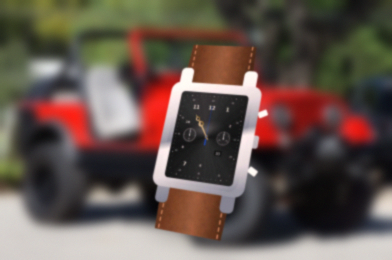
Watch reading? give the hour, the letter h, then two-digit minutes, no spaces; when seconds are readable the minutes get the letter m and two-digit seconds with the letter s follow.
10h54
